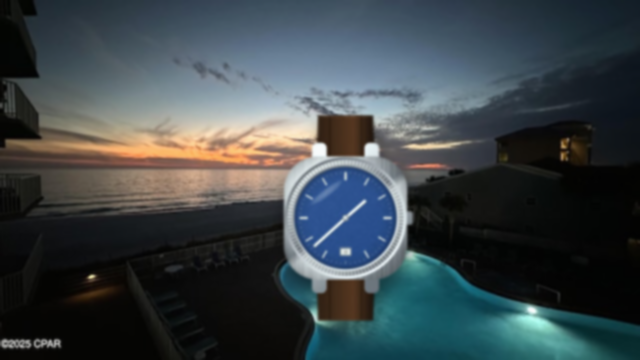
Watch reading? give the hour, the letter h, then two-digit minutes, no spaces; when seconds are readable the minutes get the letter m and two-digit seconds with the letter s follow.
1h38
